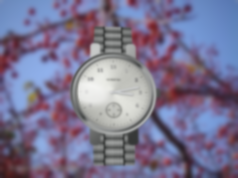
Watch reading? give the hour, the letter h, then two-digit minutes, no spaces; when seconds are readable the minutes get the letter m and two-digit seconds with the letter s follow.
3h13
